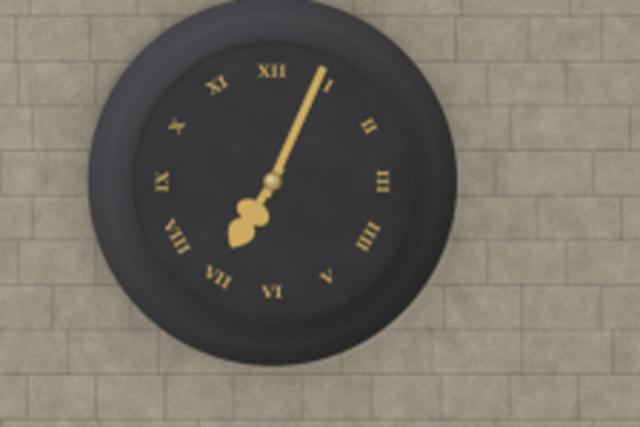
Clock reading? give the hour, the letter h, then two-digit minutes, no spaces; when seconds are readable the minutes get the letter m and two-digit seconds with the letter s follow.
7h04
